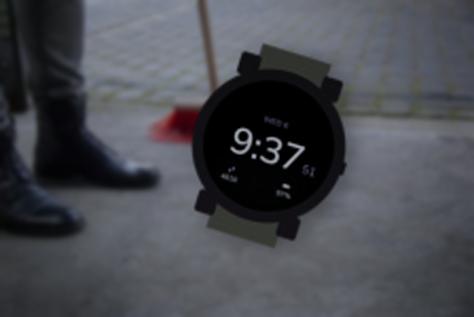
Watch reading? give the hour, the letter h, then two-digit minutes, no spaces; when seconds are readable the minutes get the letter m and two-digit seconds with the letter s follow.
9h37
